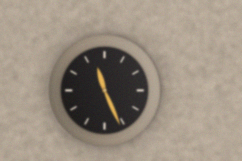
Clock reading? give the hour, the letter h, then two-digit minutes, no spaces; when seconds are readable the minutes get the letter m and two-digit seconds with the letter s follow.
11h26
